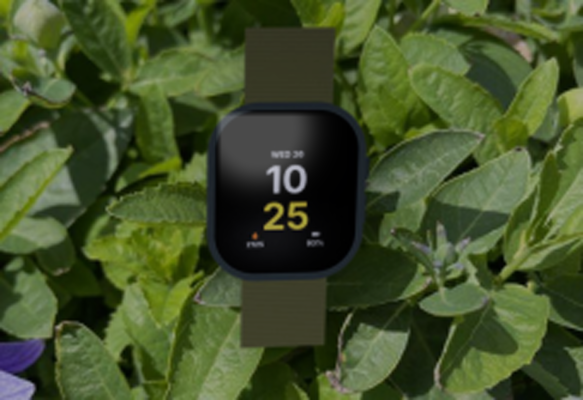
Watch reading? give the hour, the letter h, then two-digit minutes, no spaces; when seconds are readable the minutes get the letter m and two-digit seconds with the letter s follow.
10h25
